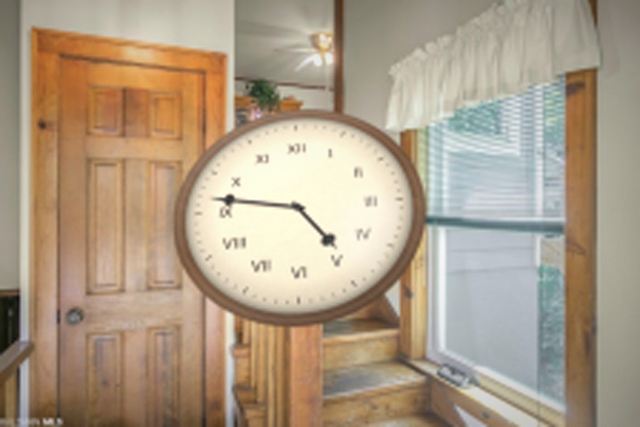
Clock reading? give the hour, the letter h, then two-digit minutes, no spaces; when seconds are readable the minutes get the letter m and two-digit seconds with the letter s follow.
4h47
